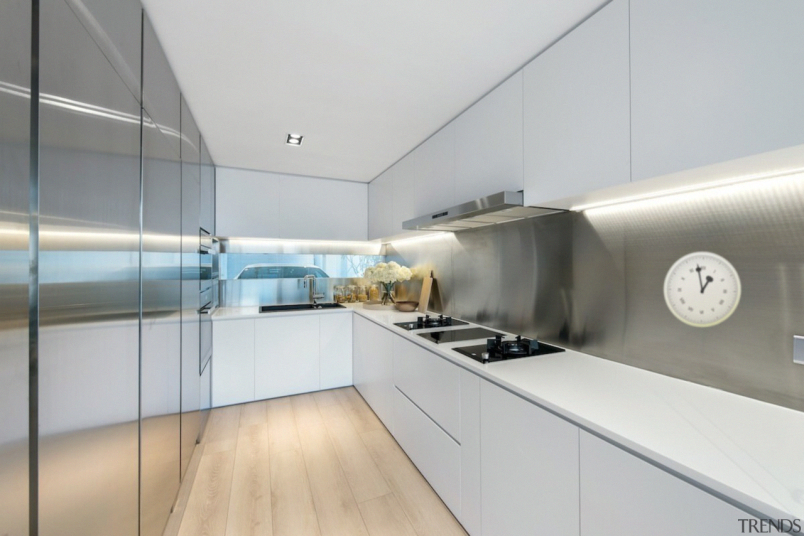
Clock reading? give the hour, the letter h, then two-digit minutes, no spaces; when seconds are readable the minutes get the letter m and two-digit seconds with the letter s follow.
12h58
